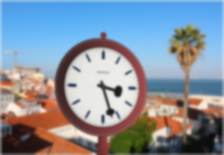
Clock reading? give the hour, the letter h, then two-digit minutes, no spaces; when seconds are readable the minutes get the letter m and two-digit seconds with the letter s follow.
3h27
